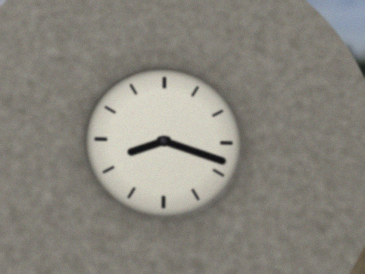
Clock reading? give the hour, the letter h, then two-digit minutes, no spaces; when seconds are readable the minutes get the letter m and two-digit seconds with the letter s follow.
8h18
